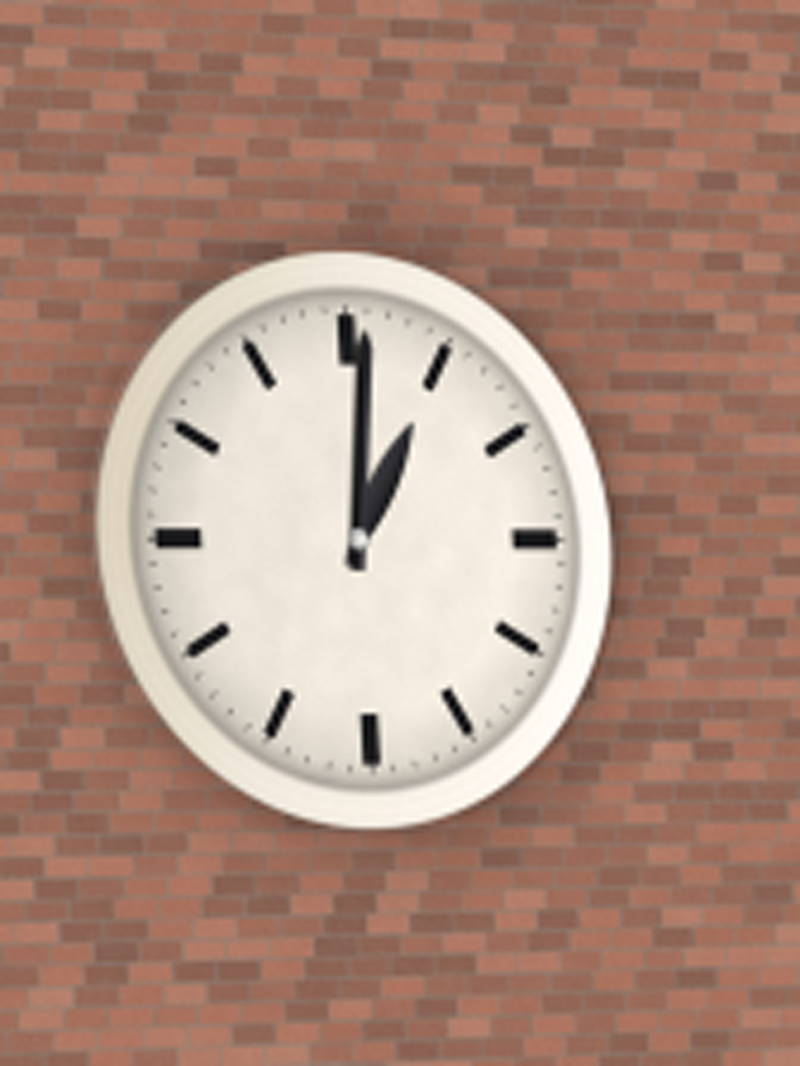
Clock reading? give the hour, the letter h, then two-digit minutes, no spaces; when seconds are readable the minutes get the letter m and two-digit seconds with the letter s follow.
1h01
